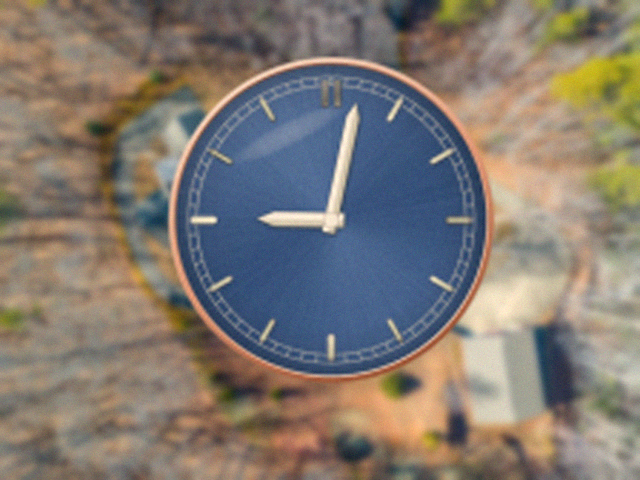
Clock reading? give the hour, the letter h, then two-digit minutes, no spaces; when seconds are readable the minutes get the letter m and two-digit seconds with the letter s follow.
9h02
